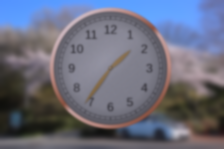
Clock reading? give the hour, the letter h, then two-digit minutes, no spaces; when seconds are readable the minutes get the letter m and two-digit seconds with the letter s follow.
1h36
